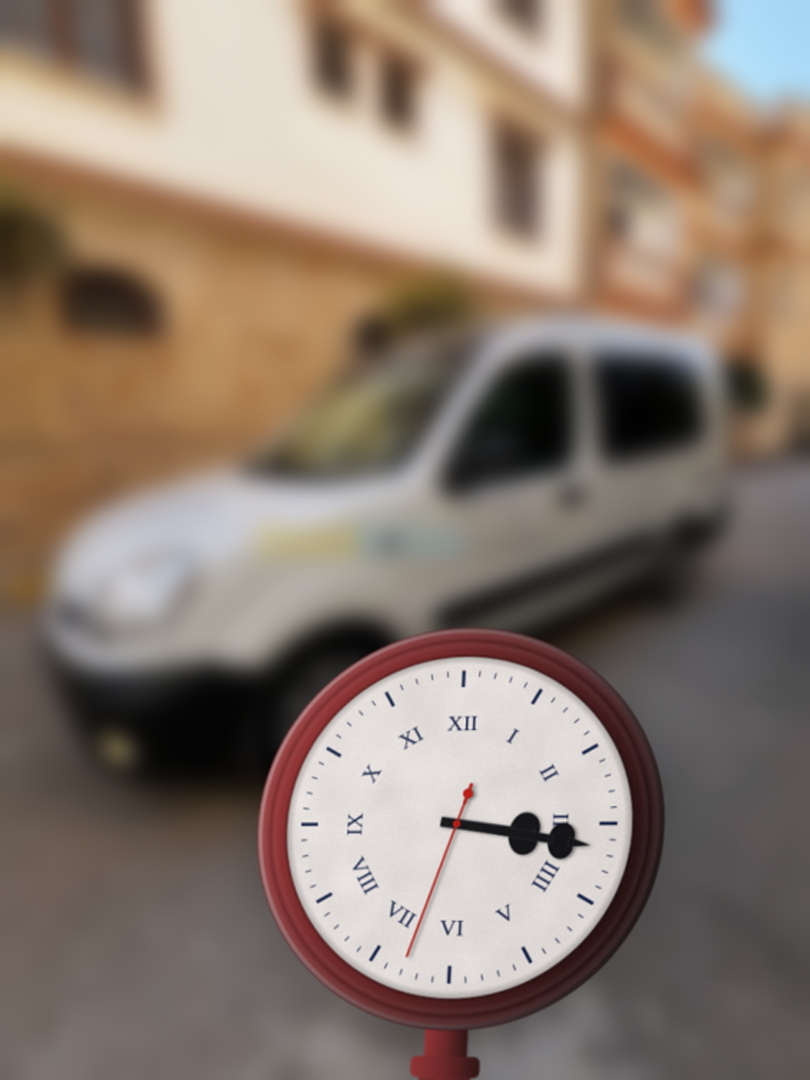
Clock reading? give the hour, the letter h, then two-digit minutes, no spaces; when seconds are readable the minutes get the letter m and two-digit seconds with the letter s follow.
3h16m33s
